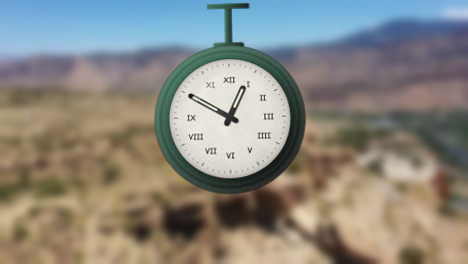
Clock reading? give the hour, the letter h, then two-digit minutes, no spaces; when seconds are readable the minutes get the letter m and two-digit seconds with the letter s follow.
12h50
